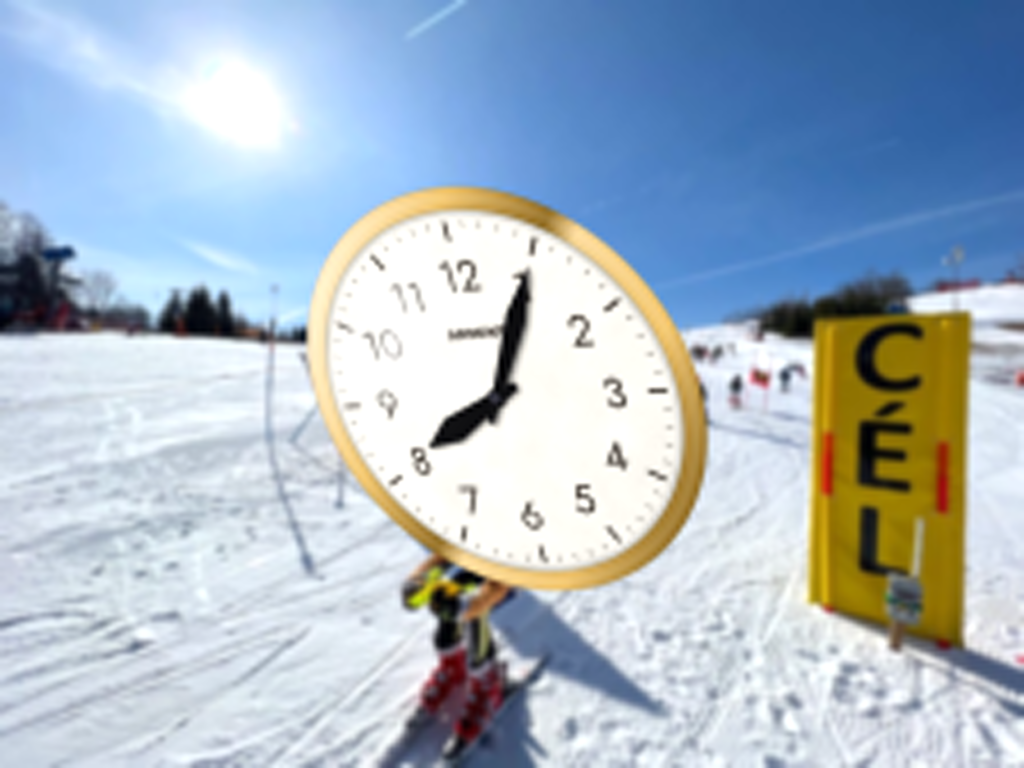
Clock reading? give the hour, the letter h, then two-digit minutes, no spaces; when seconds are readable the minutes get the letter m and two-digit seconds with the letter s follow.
8h05
